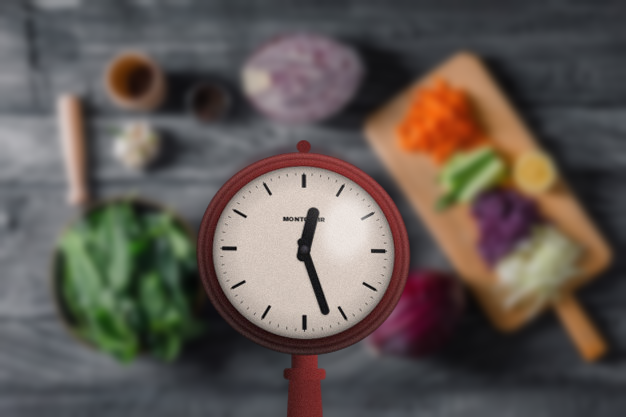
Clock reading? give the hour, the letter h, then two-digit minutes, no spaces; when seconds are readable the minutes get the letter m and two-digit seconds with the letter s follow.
12h27
